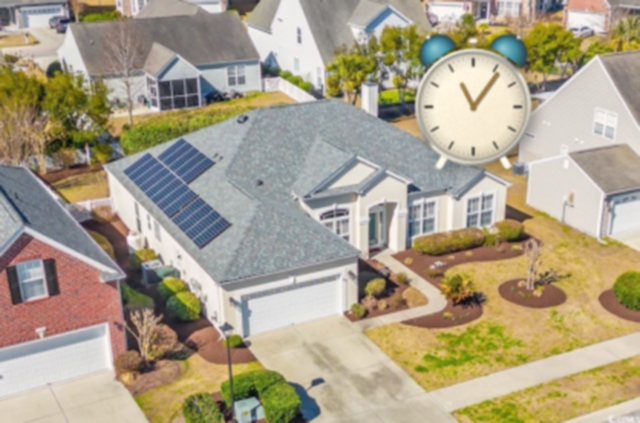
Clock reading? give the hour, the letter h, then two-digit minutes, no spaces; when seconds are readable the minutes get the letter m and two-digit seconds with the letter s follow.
11h06
